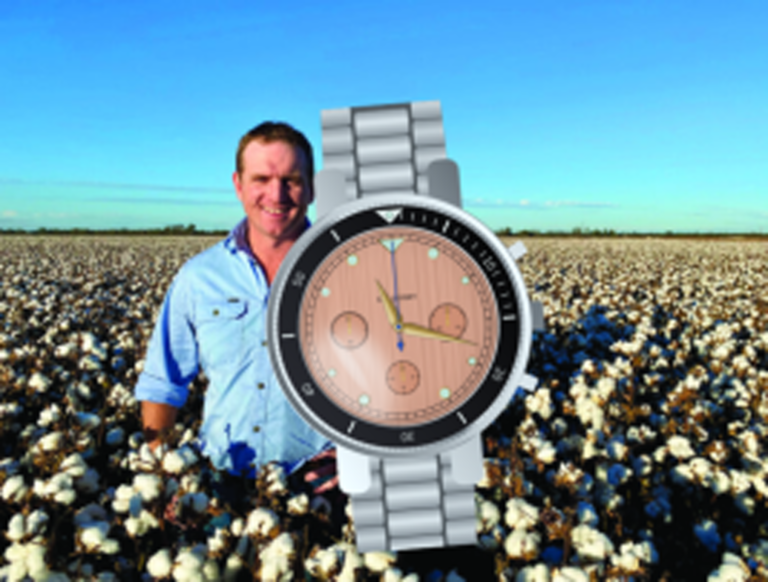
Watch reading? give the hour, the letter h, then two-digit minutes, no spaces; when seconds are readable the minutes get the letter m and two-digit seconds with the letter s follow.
11h18
